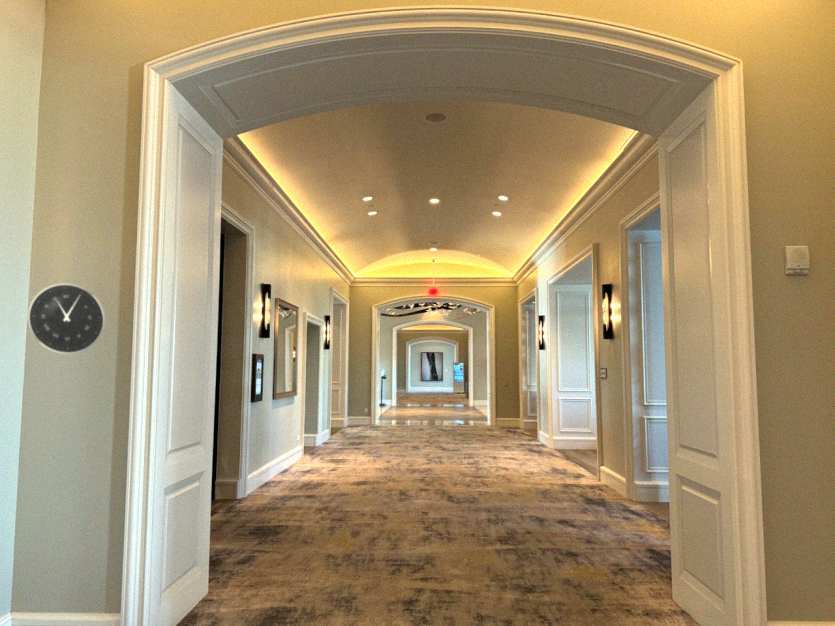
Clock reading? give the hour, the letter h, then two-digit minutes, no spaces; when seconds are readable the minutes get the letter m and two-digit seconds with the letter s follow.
11h05
